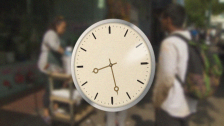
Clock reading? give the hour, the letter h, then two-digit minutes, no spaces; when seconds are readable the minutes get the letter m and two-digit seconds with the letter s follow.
8h28
